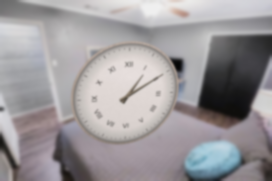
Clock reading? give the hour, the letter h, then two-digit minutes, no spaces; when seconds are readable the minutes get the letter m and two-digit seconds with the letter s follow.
1h10
